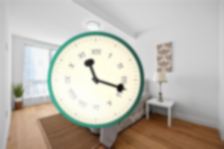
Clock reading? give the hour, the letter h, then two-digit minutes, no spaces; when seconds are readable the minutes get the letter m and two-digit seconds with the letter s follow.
11h18
